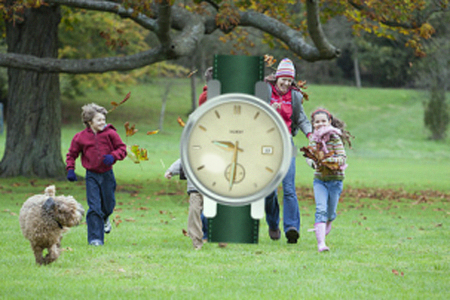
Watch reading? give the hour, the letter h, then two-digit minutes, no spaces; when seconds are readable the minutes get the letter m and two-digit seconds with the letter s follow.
9h31
